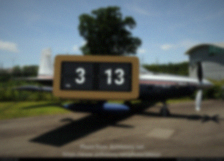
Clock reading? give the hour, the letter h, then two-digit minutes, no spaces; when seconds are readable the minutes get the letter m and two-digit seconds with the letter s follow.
3h13
